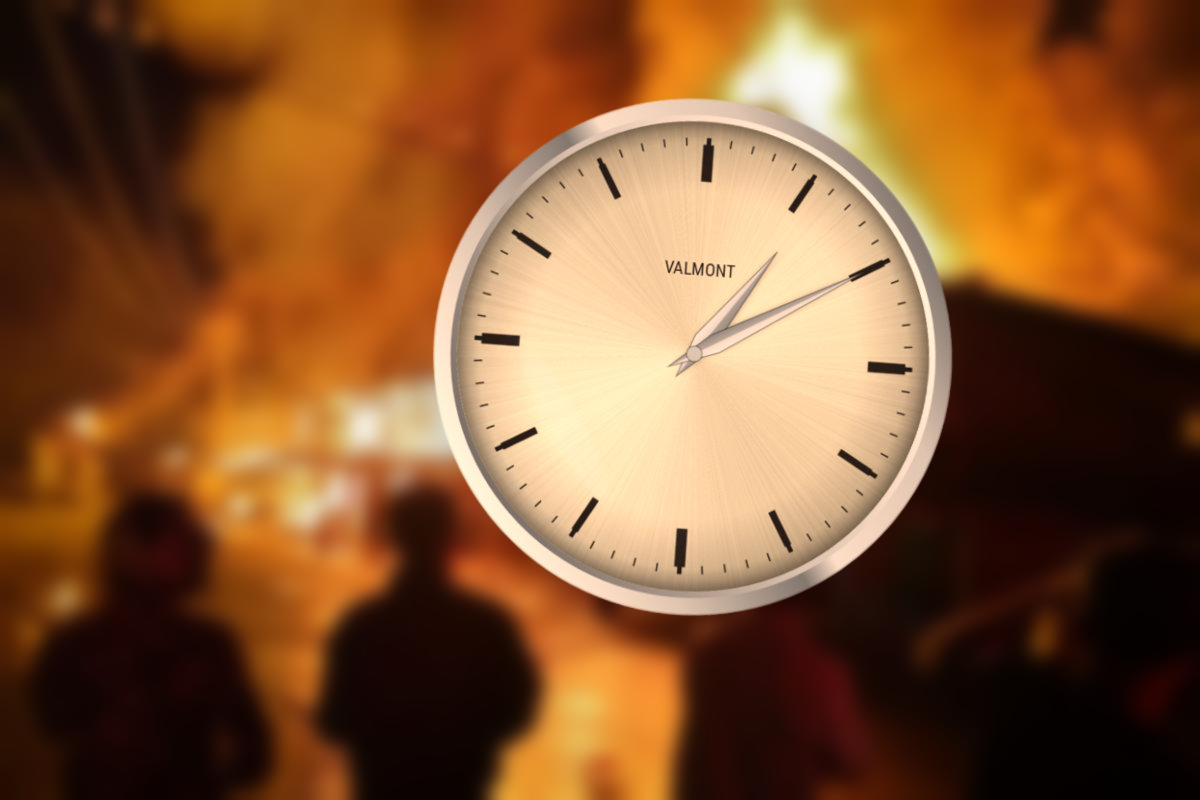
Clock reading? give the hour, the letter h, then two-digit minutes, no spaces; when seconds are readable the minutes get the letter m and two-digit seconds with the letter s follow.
1h10
